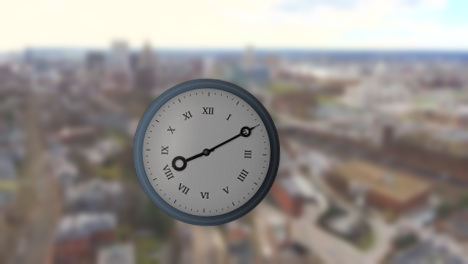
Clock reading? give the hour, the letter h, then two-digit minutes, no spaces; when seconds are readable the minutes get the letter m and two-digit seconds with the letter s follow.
8h10
